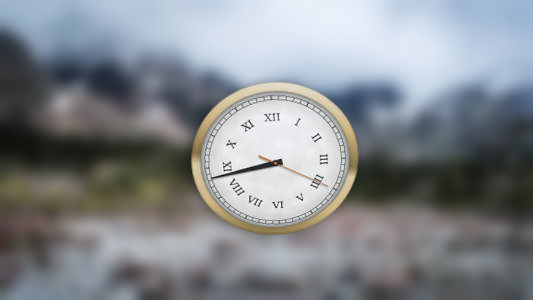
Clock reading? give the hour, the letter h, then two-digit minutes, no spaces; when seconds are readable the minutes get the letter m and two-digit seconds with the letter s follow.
8h43m20s
